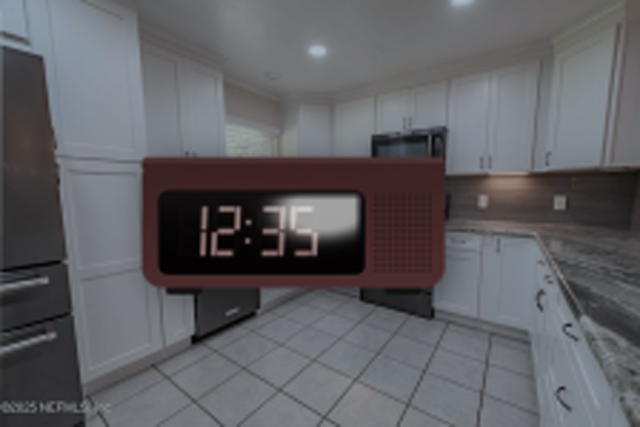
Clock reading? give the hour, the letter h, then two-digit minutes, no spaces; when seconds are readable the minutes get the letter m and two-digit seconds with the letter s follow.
12h35
